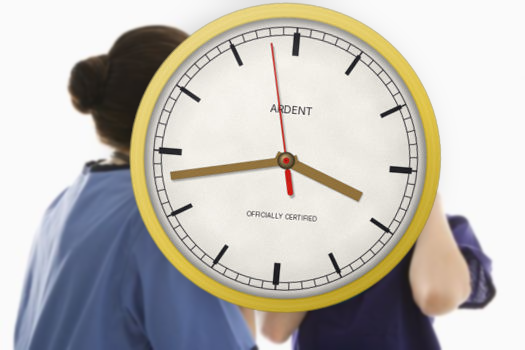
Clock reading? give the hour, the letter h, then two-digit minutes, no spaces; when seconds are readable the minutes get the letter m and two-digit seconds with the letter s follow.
3h42m58s
